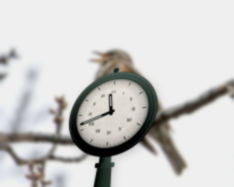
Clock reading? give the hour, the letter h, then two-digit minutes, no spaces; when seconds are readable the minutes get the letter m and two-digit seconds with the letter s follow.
11h42
